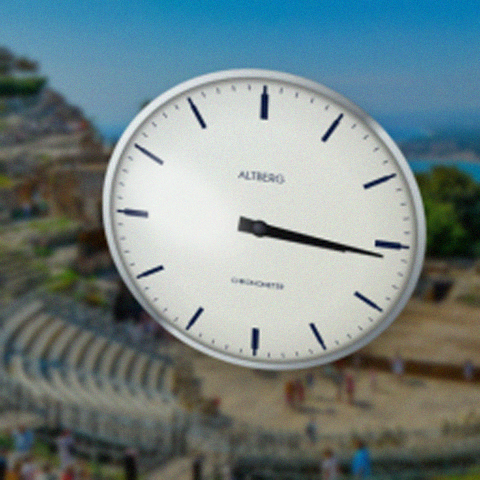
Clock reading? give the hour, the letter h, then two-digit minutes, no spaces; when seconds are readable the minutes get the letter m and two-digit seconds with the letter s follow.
3h16
